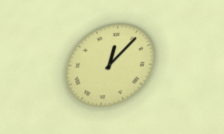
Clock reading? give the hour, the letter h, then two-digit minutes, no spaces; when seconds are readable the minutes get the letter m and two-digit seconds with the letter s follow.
12h06
